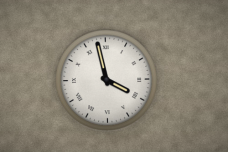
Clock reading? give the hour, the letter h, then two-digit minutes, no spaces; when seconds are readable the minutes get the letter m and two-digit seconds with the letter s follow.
3h58
